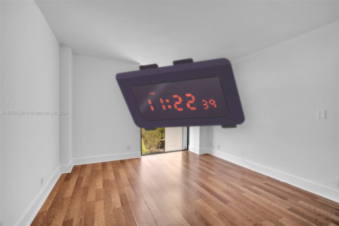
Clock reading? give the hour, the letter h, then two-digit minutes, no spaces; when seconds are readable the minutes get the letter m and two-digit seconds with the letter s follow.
11h22m39s
